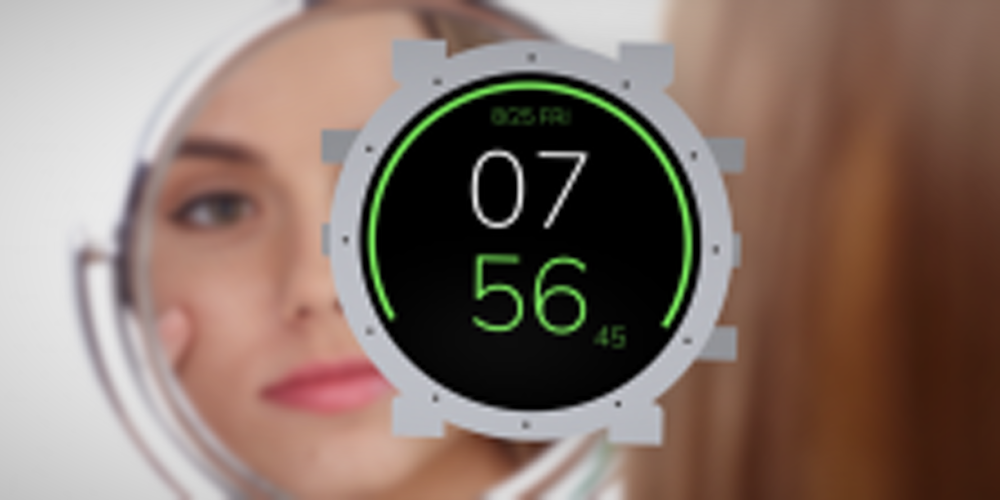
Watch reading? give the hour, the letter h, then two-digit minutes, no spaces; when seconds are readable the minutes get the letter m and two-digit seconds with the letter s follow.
7h56
